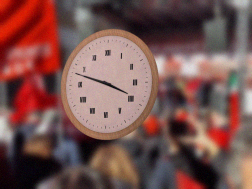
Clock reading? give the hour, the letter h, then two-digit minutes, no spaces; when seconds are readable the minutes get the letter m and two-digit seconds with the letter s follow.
3h48
